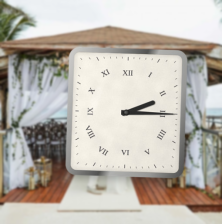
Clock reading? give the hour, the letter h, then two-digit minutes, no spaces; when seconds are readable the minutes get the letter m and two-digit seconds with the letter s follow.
2h15
